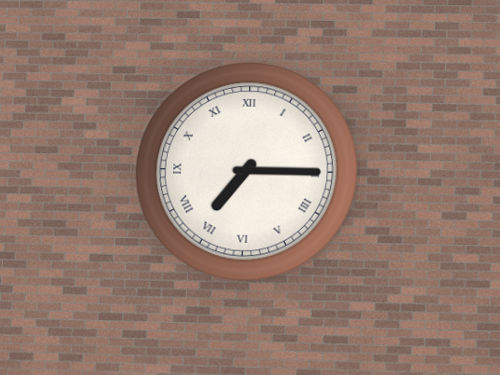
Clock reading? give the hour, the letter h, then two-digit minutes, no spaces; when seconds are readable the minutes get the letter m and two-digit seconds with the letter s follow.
7h15
